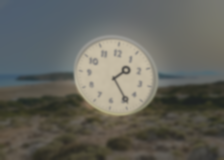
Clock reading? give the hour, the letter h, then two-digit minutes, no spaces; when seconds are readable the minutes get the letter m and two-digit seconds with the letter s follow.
1h24
